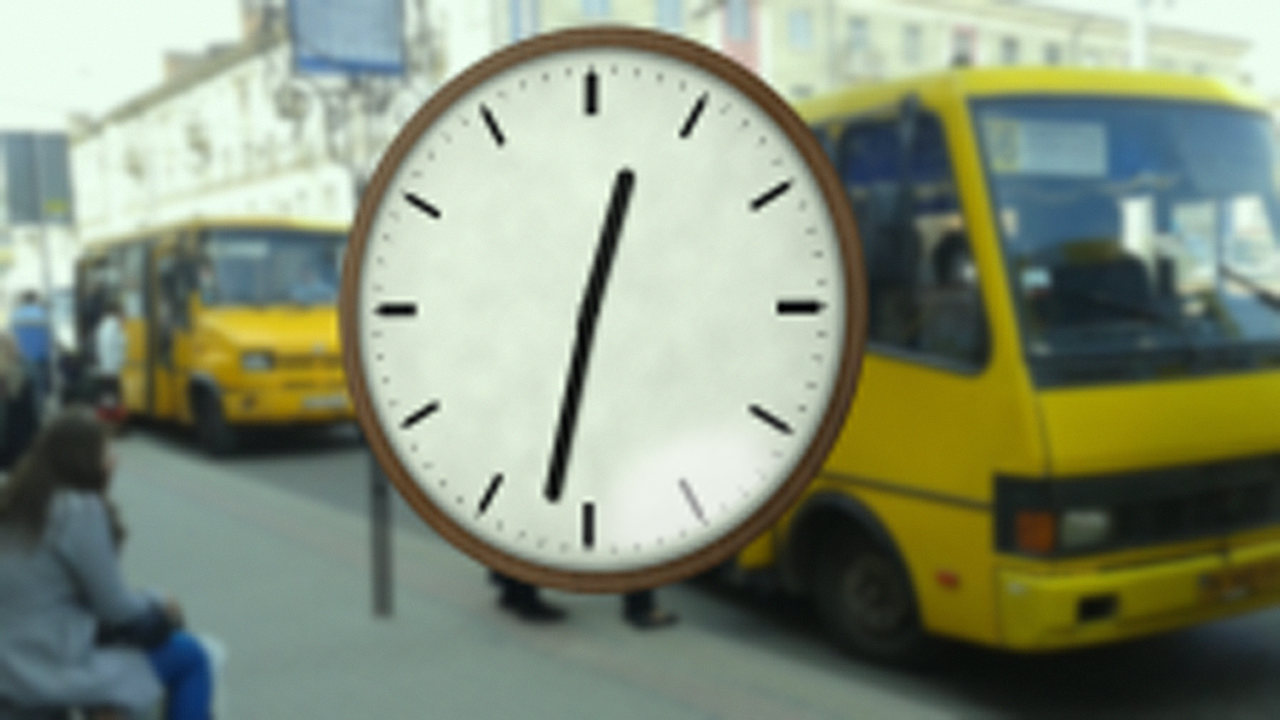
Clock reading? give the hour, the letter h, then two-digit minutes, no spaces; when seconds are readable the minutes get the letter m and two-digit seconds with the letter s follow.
12h32
